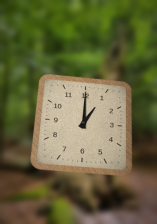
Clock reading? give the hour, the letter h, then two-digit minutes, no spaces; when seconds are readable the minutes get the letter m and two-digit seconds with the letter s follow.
1h00
